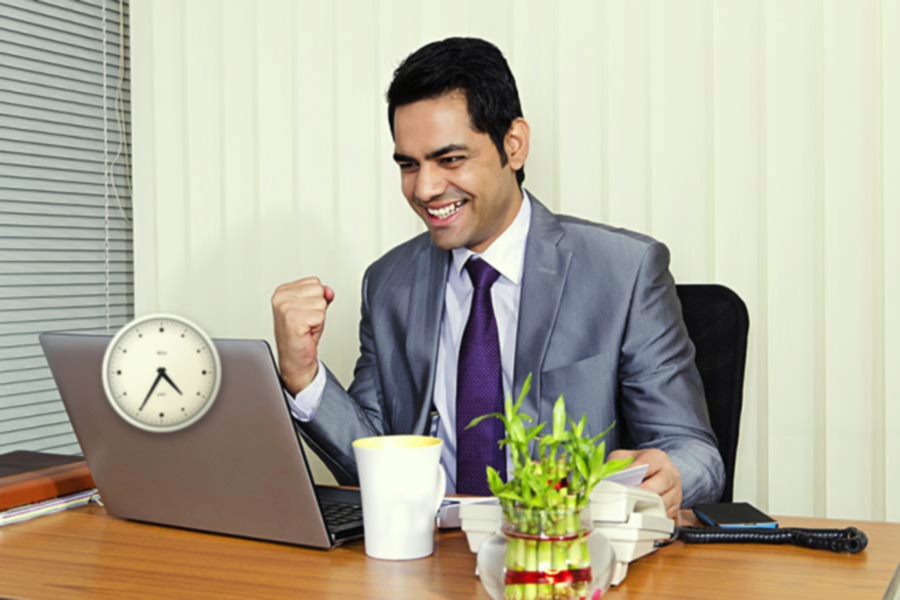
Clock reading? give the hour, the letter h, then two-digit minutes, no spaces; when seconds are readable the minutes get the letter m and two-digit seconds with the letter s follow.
4h35
